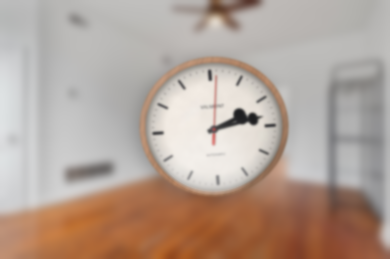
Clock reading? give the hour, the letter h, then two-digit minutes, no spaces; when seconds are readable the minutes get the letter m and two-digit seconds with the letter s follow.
2h13m01s
